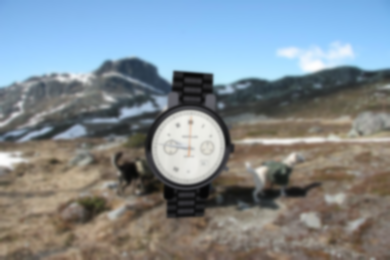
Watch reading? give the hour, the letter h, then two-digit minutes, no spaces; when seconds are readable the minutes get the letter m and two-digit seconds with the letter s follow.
9h46
